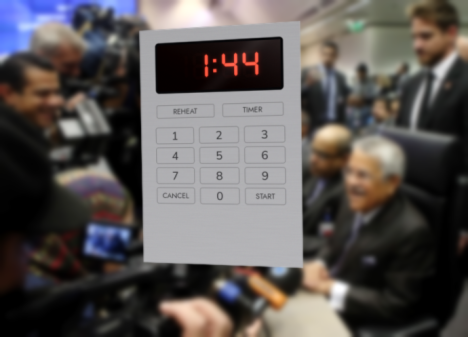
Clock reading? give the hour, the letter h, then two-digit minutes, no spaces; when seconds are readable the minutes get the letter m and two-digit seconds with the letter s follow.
1h44
